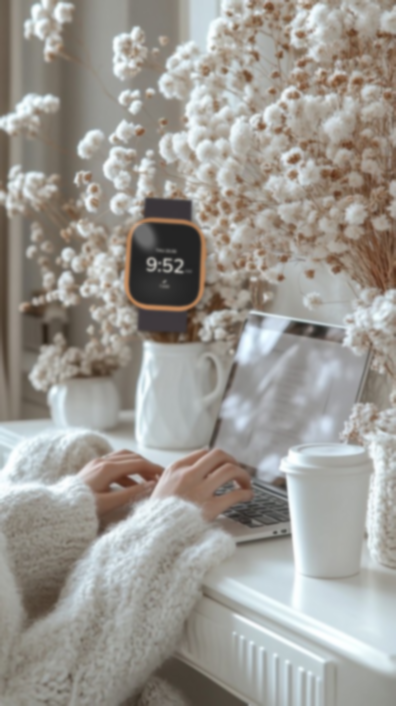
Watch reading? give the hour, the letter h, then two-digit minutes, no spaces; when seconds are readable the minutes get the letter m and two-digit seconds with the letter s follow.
9h52
